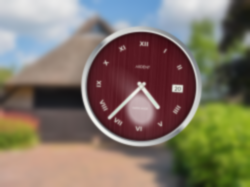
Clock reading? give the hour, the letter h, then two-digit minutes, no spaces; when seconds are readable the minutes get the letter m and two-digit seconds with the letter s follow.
4h37
